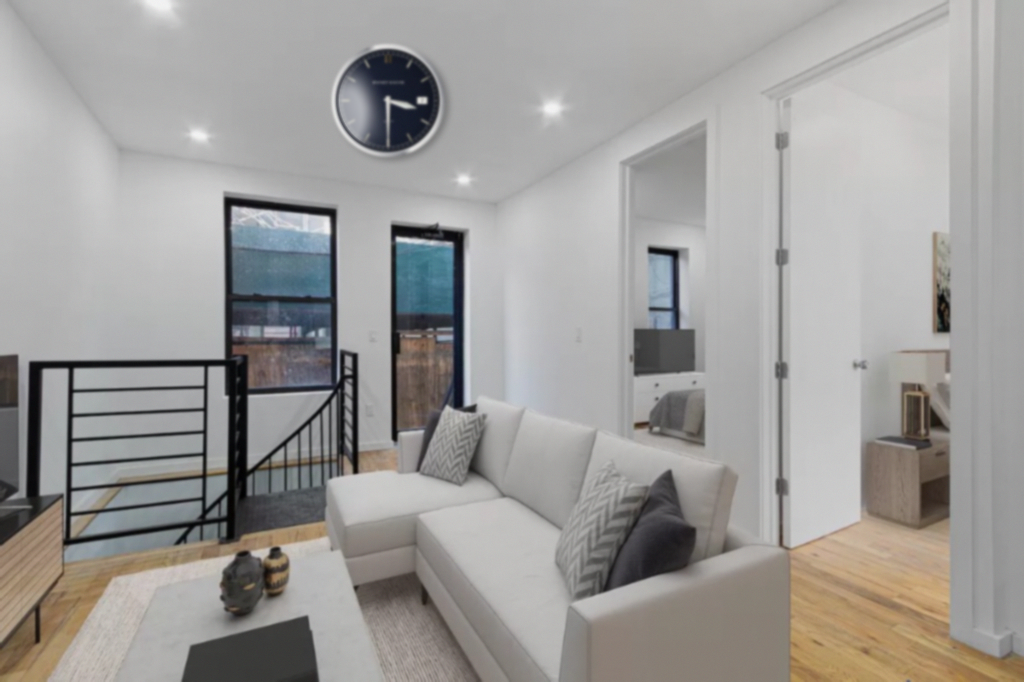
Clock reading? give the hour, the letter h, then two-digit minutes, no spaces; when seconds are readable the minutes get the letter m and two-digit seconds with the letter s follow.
3h30
